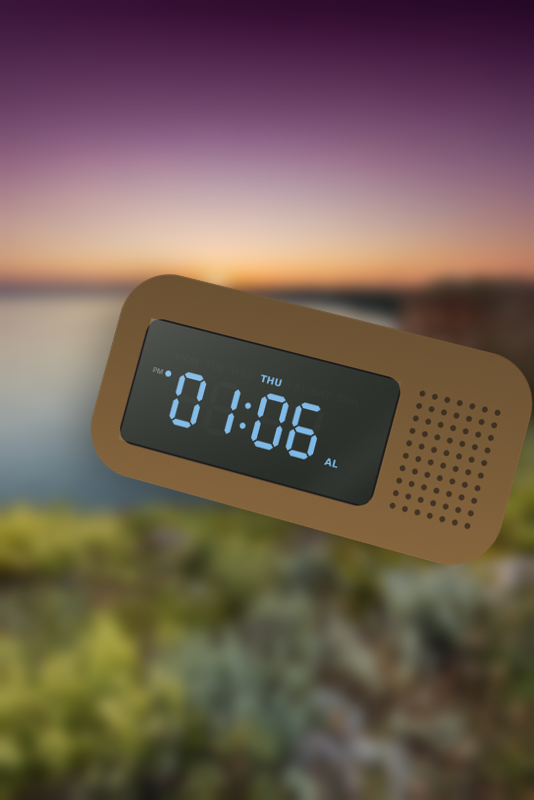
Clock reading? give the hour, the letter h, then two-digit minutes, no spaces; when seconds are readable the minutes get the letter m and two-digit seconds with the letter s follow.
1h06
